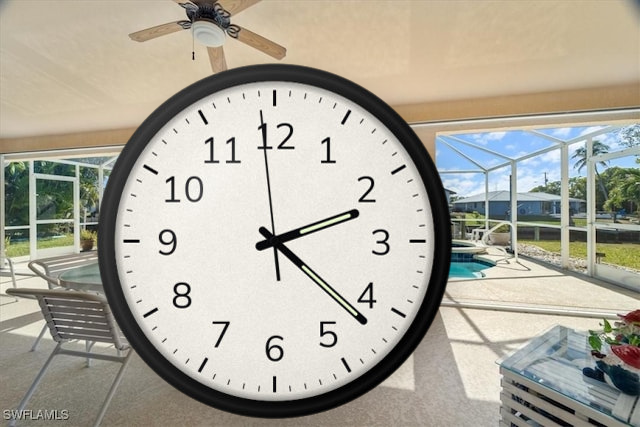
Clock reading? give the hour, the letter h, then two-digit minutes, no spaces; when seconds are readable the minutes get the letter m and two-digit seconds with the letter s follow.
2h21m59s
